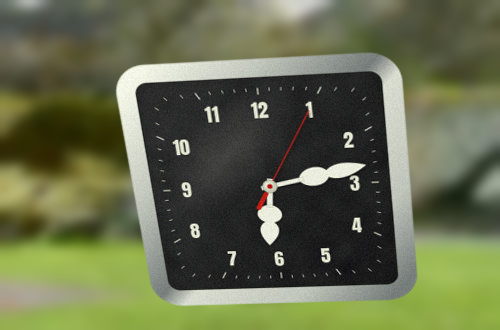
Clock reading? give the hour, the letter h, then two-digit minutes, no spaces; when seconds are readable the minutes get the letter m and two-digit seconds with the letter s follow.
6h13m05s
